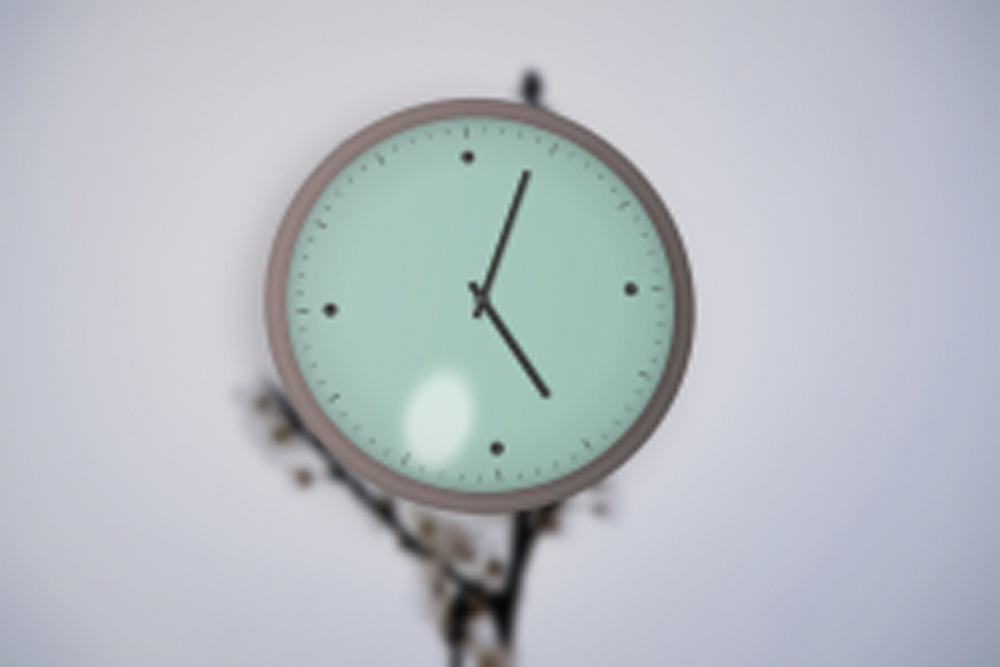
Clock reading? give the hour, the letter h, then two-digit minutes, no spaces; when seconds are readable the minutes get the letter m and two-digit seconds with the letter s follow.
5h04
